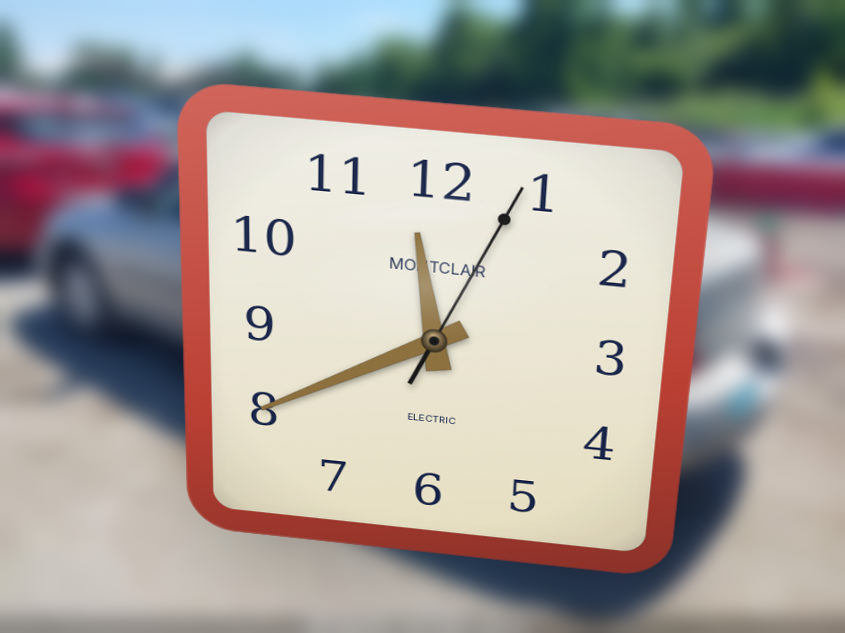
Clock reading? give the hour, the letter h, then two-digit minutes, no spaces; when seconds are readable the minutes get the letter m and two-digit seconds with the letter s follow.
11h40m04s
